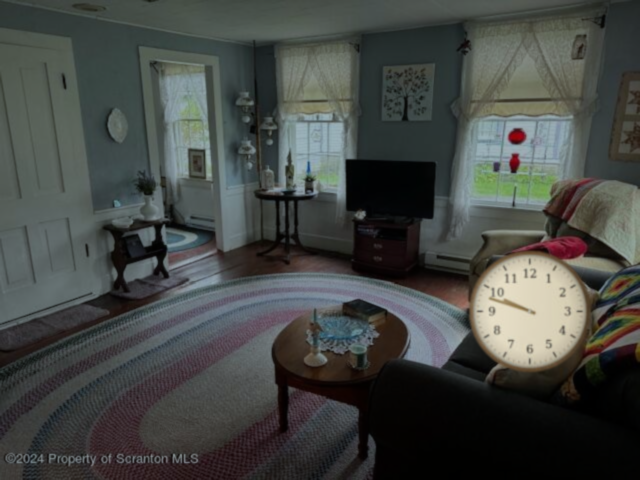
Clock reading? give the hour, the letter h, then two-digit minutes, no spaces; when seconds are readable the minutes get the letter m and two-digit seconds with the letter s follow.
9h48
